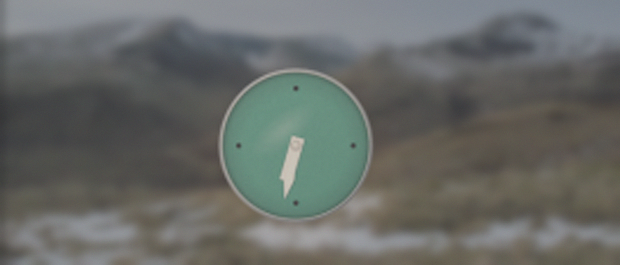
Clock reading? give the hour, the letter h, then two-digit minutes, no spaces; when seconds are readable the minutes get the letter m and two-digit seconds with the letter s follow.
6h32
